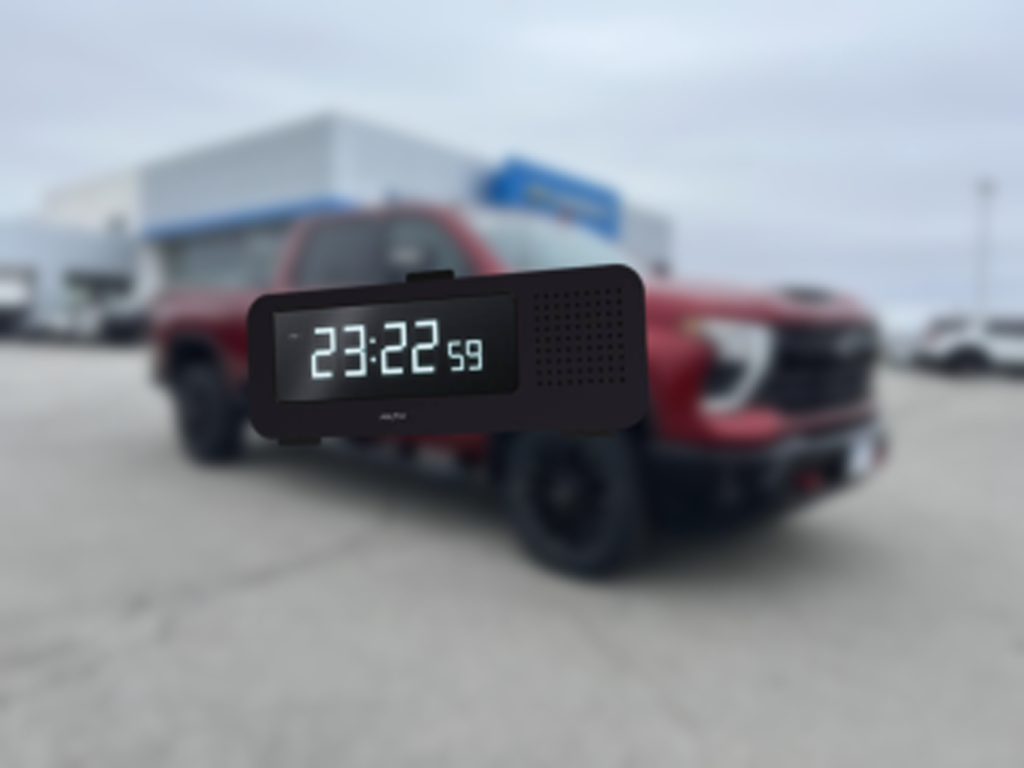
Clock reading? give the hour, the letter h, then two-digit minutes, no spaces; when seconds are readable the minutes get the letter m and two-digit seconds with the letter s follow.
23h22m59s
